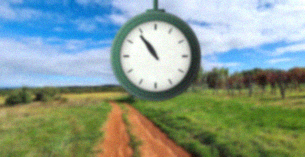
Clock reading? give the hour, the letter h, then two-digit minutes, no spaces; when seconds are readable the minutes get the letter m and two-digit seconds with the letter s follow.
10h54
